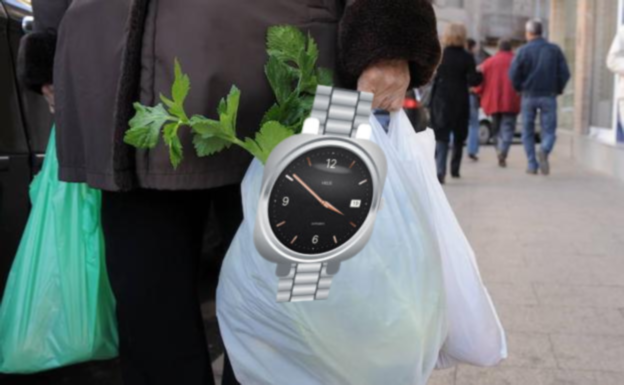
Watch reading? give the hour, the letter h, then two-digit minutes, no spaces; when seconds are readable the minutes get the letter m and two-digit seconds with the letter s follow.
3h51
